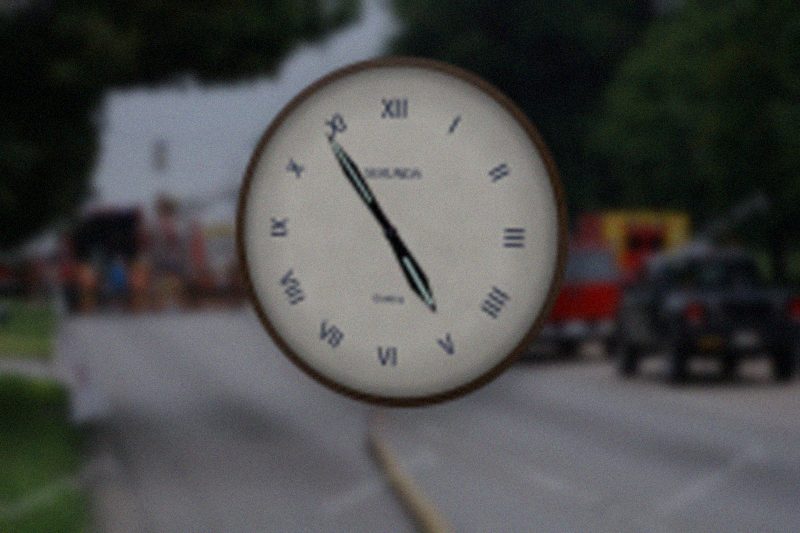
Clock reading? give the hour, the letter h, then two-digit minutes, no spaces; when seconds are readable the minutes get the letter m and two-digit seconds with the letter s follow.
4h54
